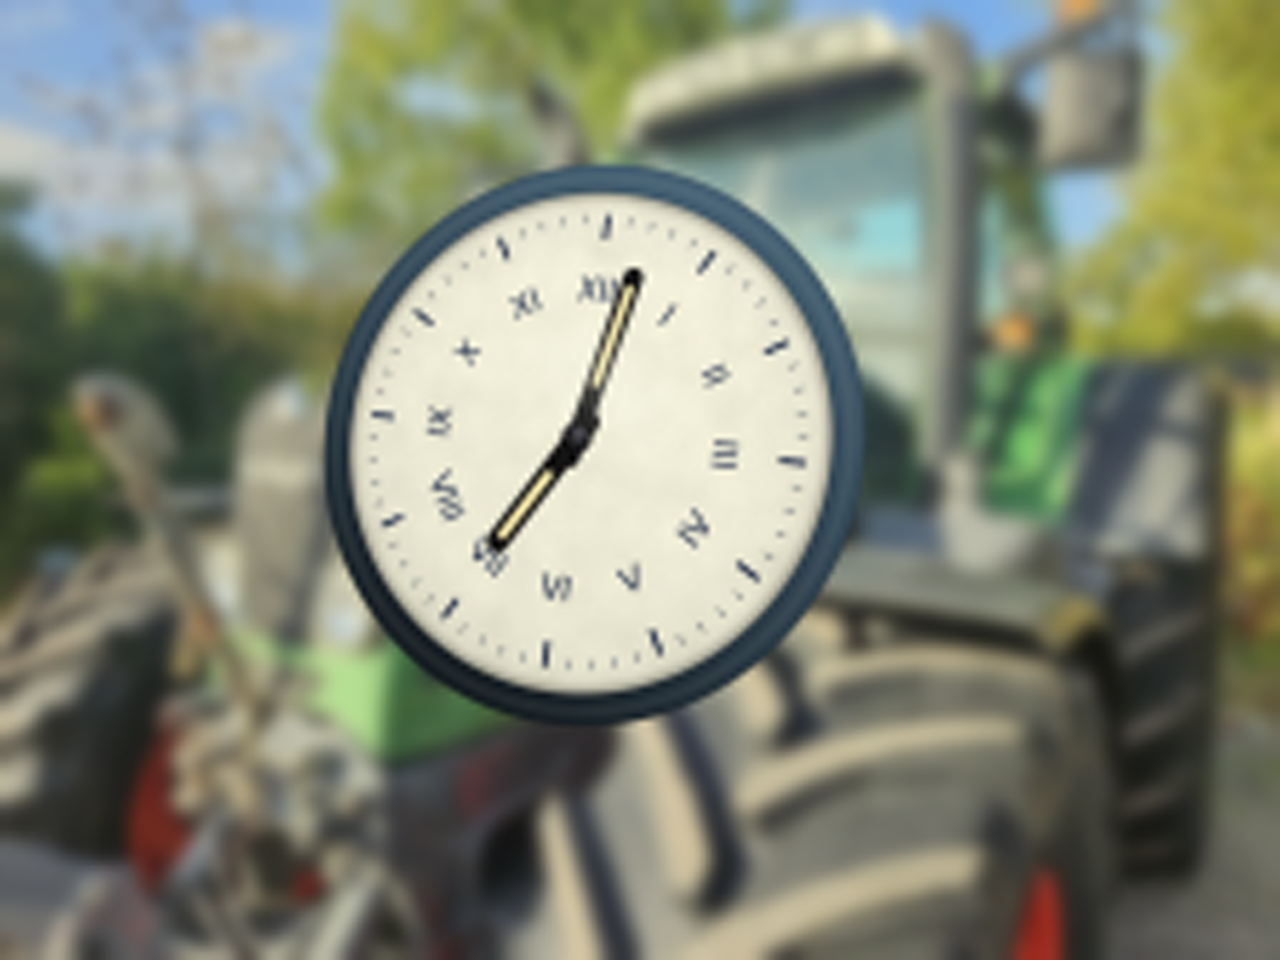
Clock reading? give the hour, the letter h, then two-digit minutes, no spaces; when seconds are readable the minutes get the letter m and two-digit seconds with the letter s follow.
7h02
